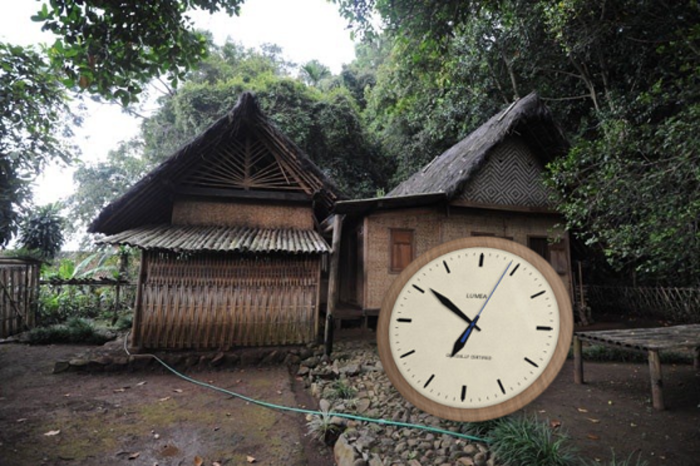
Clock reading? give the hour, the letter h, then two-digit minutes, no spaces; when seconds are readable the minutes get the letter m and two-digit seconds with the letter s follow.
6h51m04s
